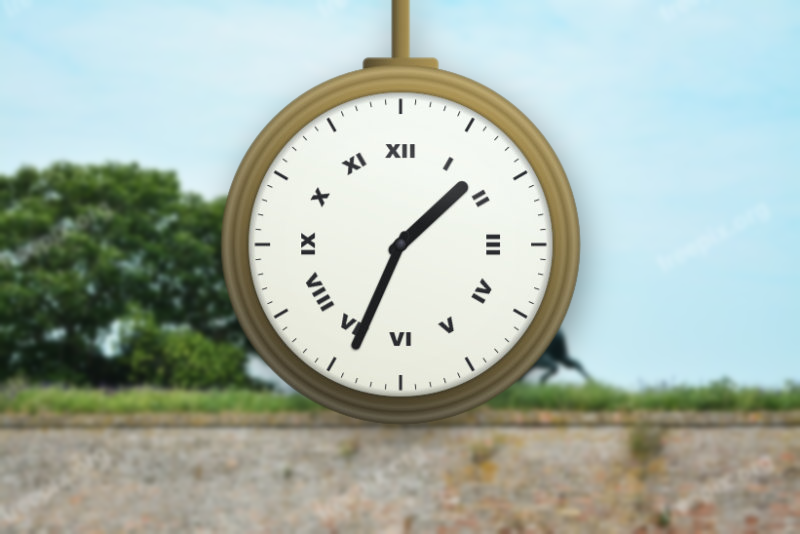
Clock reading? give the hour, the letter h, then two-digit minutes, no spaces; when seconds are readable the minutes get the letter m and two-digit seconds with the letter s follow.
1h34
